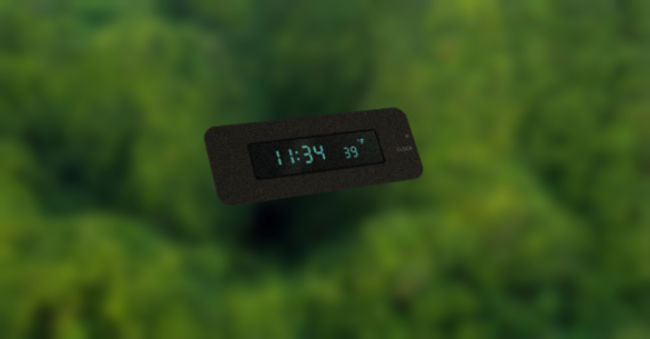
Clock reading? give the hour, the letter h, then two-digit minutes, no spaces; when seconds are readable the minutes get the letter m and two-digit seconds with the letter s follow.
11h34
